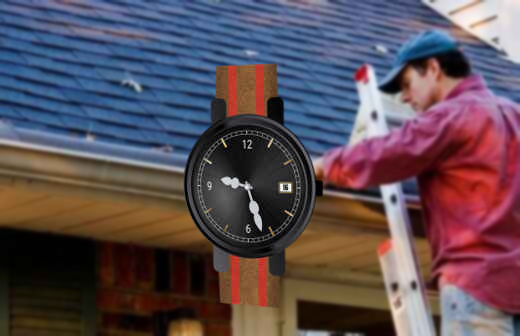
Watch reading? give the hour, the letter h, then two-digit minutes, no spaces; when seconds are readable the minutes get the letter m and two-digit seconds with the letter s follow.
9h27
